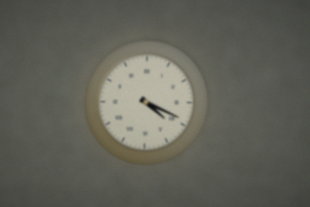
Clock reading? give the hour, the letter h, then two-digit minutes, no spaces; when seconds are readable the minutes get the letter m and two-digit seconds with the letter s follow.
4h19
